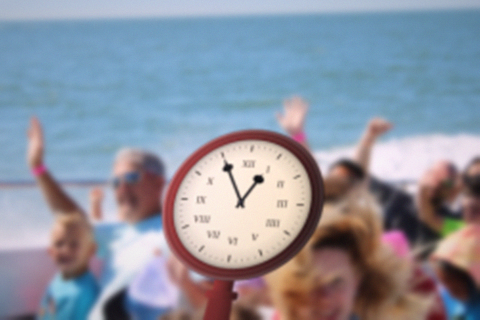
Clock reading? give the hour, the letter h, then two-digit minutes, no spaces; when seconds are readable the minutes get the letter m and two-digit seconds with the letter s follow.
12h55
